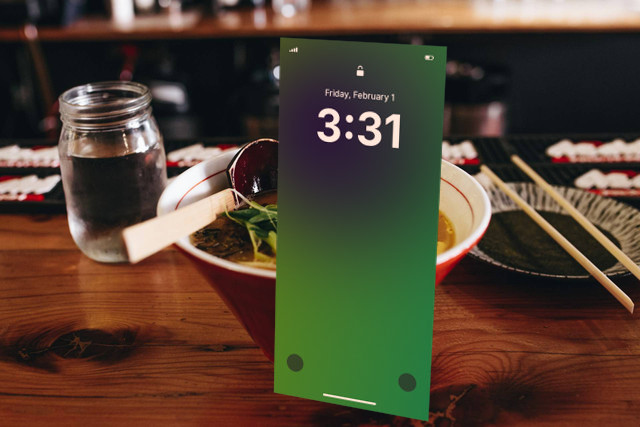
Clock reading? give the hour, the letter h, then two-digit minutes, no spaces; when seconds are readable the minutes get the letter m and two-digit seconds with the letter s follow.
3h31
